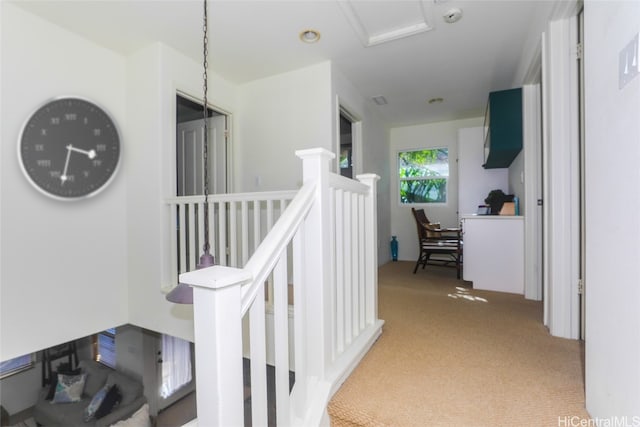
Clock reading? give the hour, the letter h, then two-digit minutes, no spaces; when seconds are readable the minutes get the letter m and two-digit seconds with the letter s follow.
3h32
